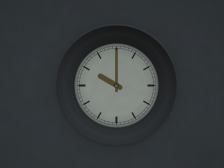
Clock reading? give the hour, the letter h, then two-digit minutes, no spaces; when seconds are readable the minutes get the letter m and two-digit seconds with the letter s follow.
10h00
